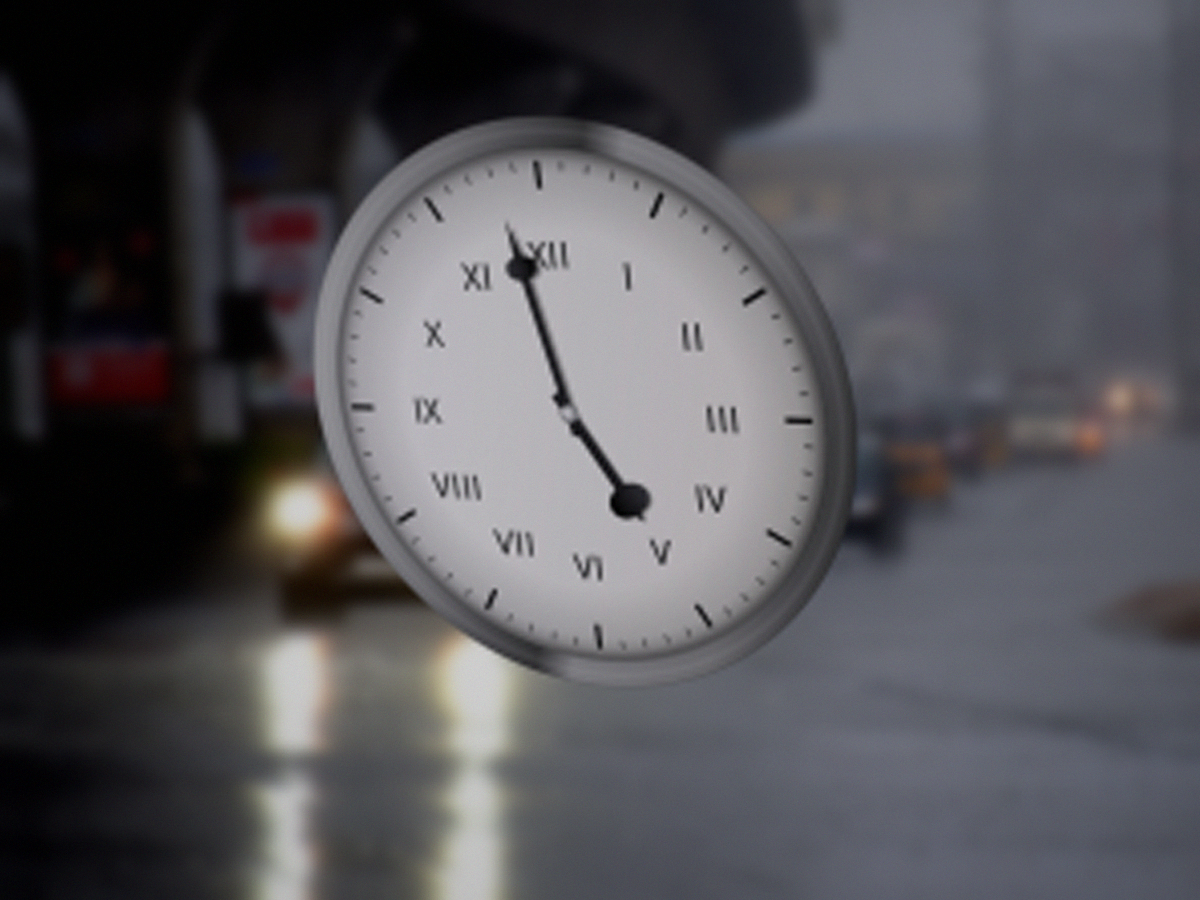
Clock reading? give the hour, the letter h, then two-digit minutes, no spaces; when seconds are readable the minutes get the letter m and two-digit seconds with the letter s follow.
4h58
